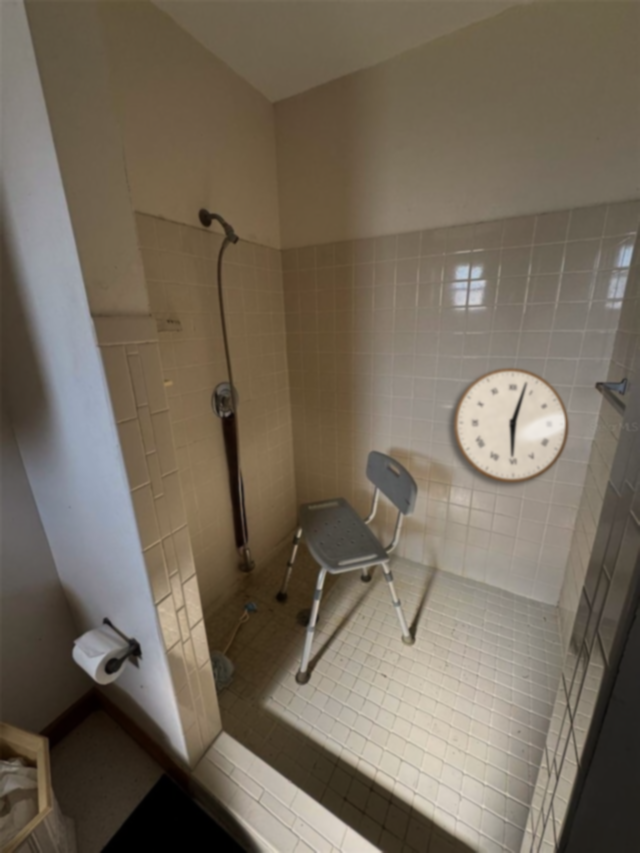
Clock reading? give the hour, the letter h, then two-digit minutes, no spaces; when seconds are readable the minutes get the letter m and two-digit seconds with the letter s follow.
6h03
